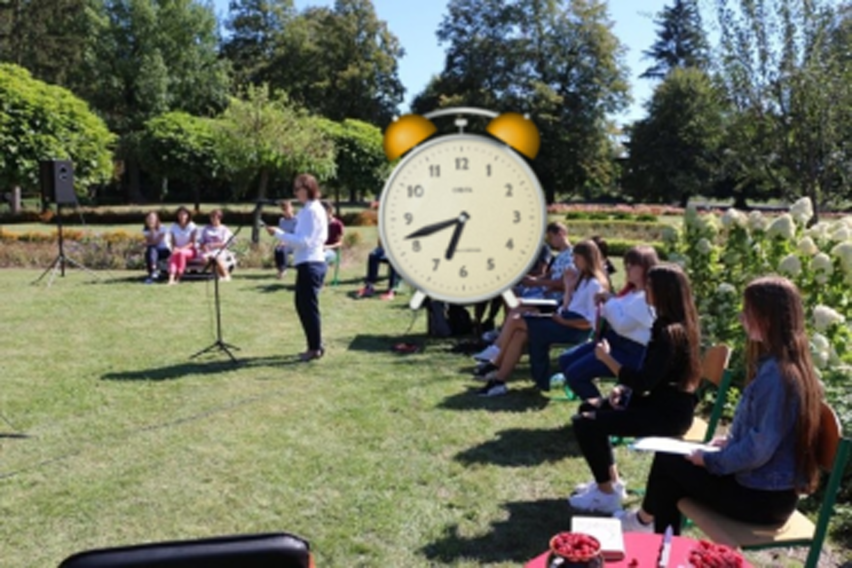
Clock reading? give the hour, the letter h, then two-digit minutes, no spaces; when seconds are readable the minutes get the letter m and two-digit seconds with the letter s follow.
6h42
